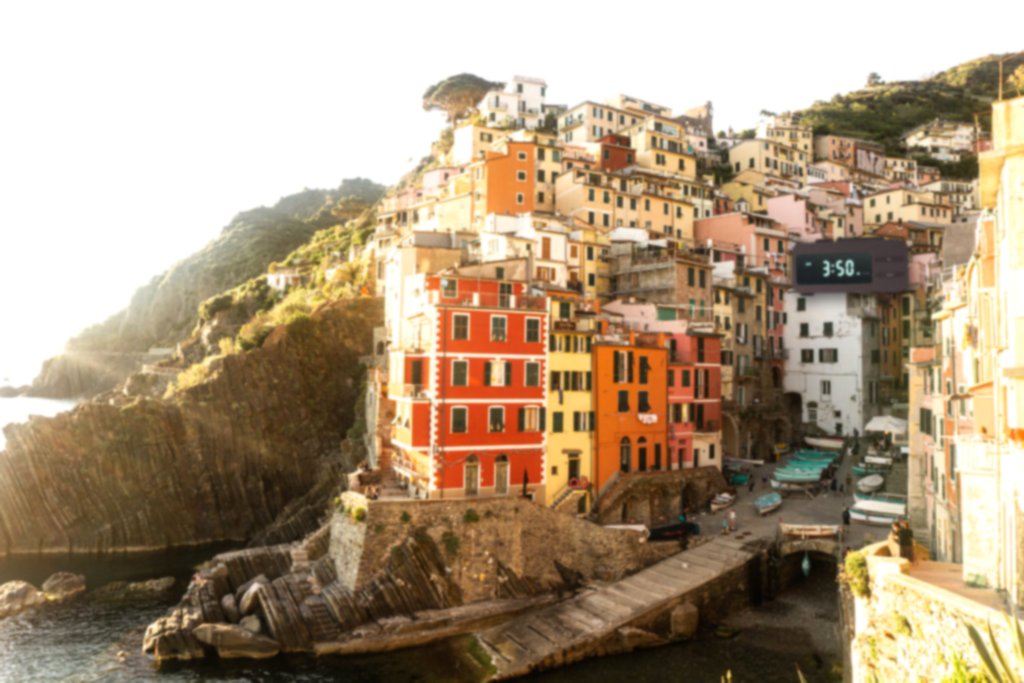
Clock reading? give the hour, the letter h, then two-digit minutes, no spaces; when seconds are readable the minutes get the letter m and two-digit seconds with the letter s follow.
3h50
